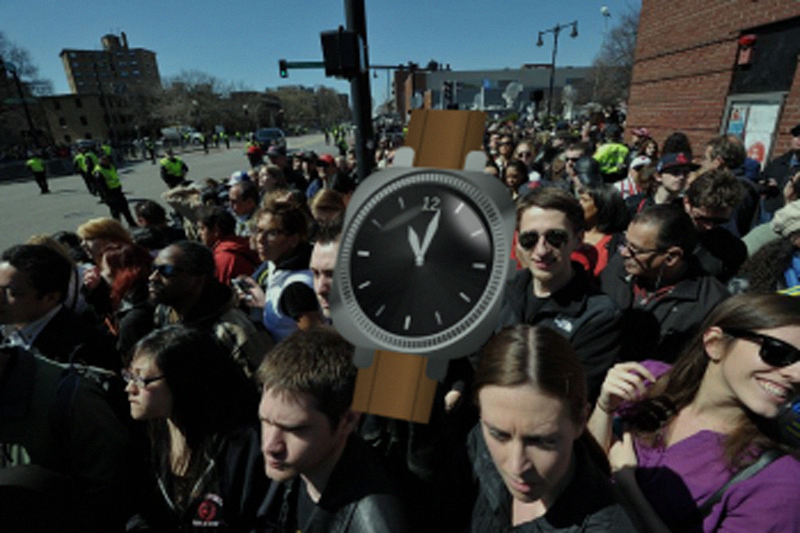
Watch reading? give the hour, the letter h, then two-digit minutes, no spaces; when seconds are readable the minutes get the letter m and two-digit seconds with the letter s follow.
11h02
